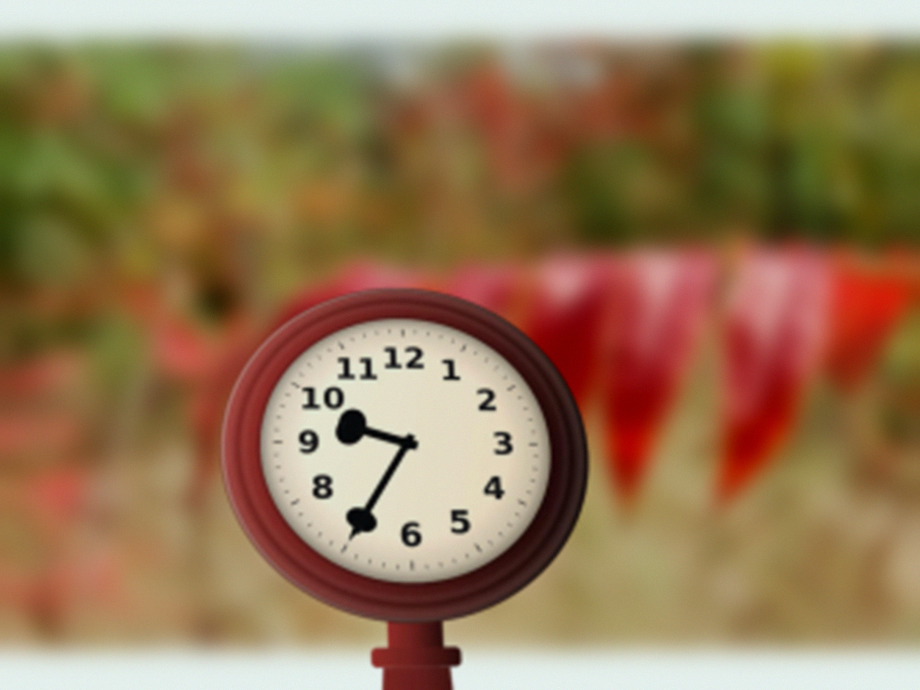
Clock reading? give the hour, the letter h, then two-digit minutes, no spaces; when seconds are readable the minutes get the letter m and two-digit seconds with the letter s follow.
9h35
